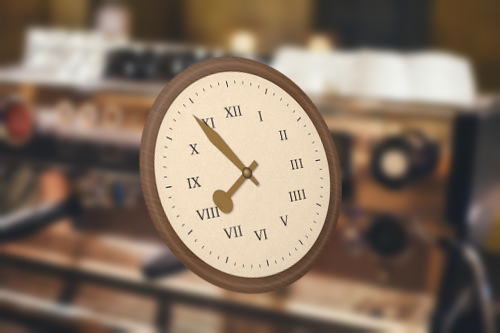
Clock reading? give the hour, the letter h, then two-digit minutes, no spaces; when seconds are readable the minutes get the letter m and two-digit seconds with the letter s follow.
7h54
